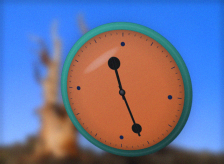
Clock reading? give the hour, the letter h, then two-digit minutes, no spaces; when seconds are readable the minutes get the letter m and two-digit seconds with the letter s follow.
11h26
